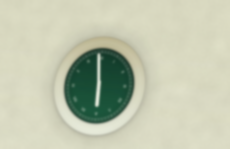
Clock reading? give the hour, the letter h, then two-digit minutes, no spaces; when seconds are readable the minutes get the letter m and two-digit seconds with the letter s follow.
5h59
